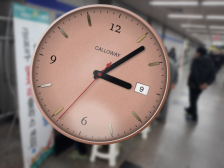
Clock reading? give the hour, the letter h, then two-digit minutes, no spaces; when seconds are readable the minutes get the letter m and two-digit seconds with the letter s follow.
3h06m34s
